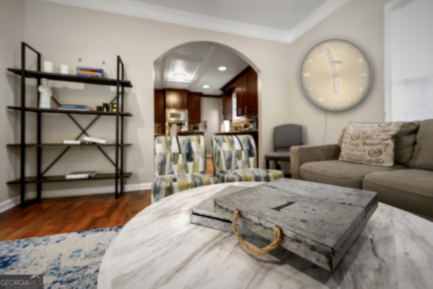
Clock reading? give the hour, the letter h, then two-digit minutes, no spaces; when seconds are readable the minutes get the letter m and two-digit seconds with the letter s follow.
5h57
